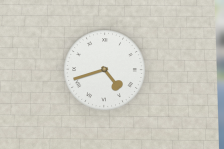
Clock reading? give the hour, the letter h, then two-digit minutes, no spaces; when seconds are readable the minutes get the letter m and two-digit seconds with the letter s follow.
4h42
